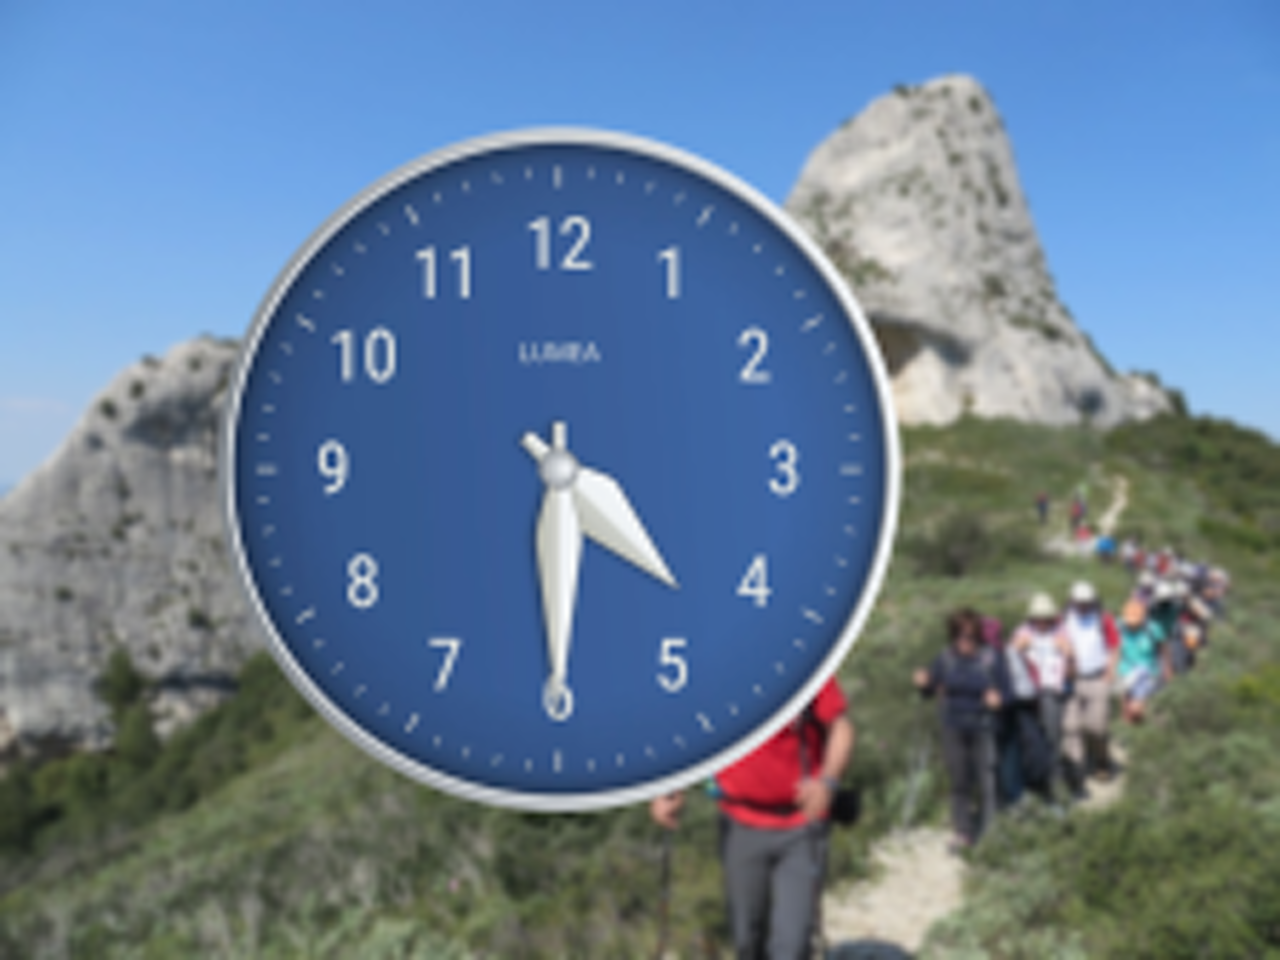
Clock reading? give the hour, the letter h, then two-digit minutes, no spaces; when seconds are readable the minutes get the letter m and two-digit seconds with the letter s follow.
4h30
